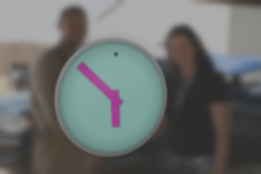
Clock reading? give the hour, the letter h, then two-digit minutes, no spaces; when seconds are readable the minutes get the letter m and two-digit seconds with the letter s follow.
5h52
